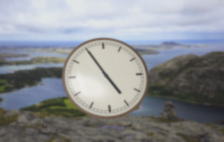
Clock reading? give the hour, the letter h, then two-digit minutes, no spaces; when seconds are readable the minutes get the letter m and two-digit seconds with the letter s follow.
4h55
